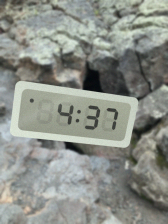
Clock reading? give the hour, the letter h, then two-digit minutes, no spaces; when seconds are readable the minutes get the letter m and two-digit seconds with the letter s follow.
4h37
